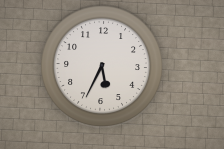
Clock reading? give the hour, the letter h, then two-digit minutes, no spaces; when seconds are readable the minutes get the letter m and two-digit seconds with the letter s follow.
5h34
